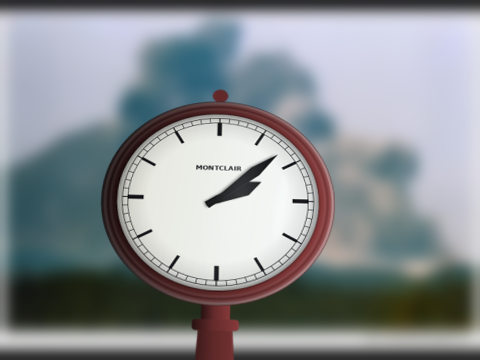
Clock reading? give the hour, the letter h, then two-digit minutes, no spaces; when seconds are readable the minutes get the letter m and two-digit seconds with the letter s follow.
2h08
